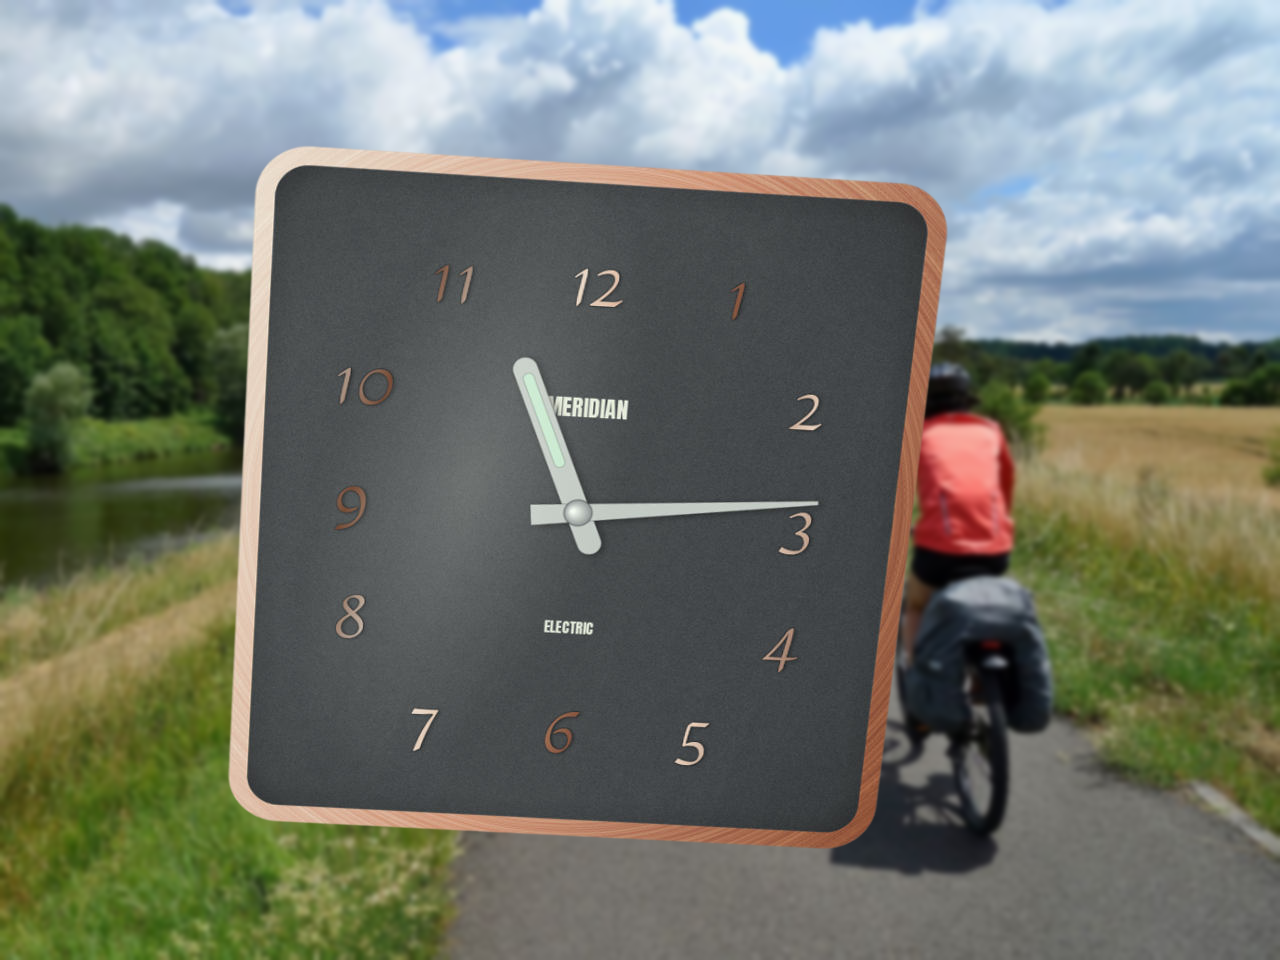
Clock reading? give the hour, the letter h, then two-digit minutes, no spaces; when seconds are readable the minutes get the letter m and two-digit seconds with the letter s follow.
11h14
